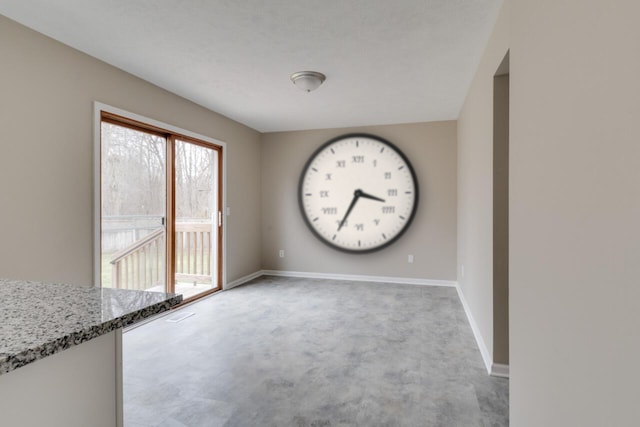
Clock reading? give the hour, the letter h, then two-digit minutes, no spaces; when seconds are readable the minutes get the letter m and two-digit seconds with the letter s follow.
3h35
